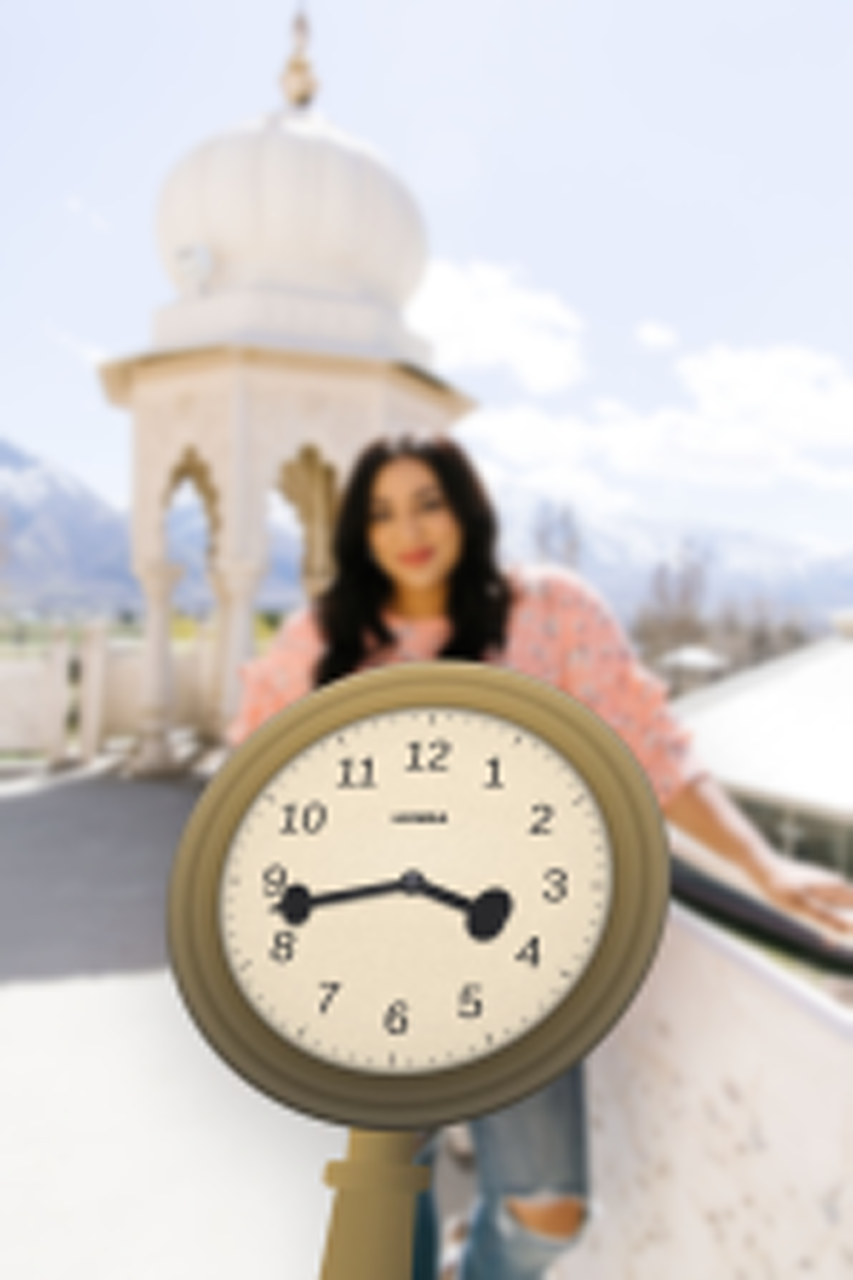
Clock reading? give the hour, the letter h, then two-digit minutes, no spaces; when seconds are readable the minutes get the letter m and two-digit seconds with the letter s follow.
3h43
